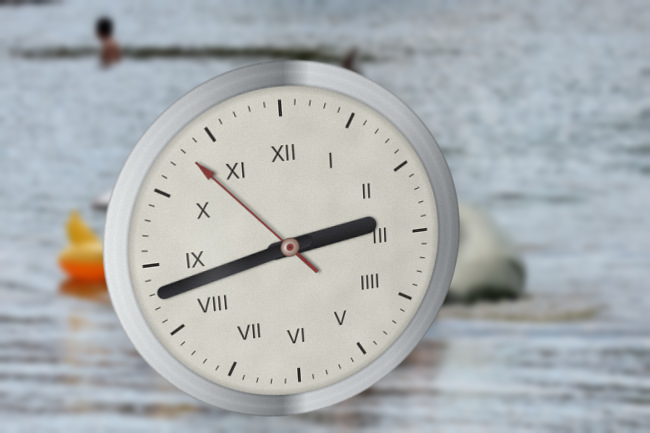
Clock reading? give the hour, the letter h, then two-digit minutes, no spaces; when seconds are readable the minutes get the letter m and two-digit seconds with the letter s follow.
2h42m53s
